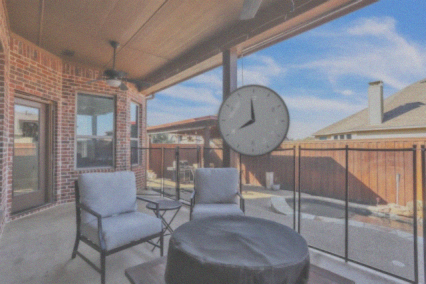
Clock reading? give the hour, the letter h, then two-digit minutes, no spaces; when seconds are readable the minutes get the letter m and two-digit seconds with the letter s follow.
7h59
